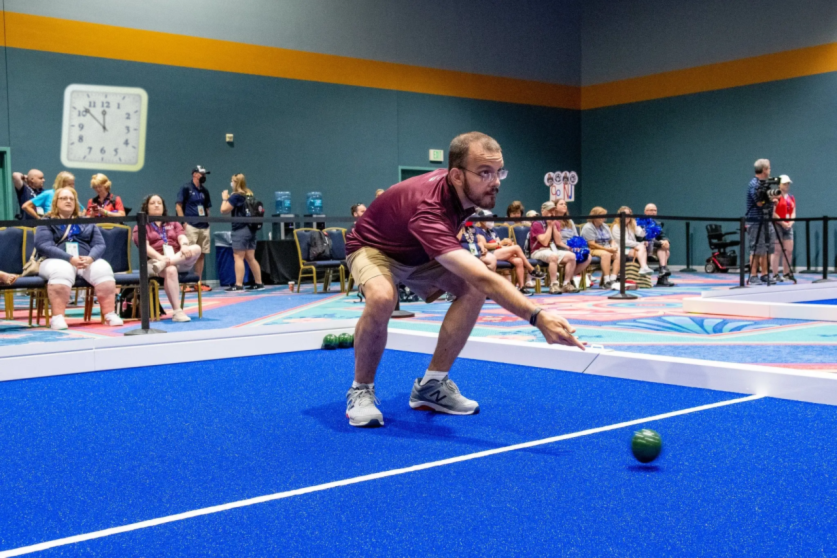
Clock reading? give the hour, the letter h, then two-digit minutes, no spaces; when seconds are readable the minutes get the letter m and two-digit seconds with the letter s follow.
11h52
